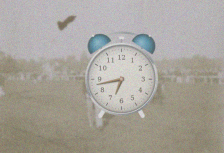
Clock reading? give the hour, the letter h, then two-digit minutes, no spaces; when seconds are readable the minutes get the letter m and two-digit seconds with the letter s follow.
6h43
